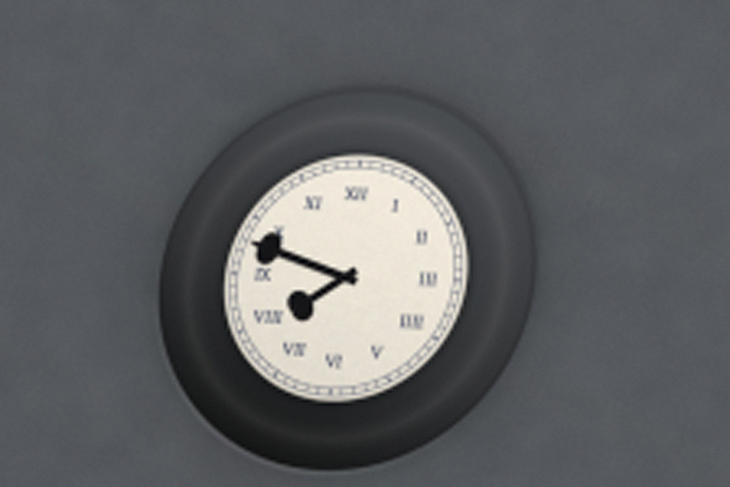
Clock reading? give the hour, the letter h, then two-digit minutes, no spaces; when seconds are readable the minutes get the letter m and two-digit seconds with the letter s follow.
7h48
